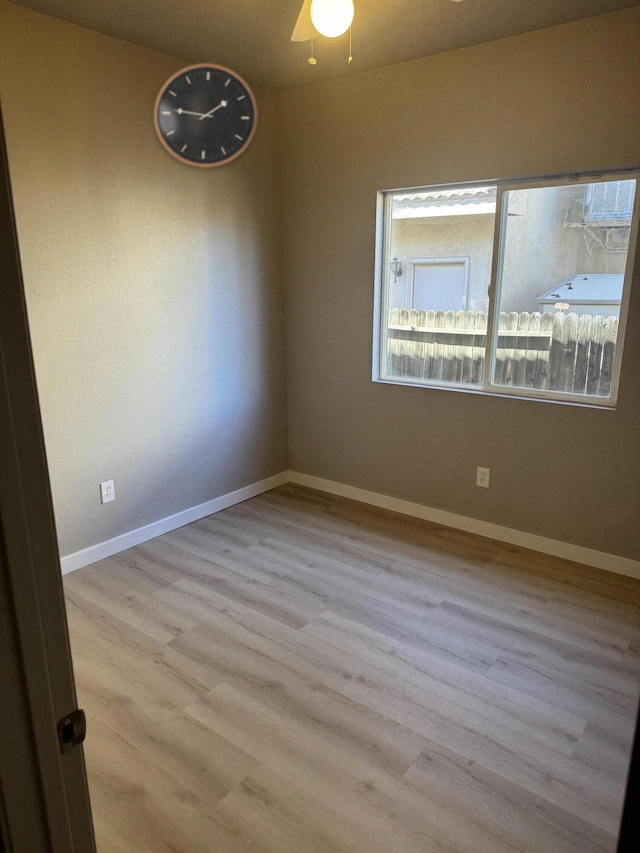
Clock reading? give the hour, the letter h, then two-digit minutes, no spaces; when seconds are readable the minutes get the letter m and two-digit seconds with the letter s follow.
1h46
